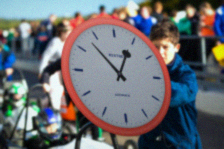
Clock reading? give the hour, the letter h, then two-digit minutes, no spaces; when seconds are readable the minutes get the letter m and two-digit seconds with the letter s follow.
12h53
